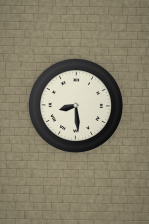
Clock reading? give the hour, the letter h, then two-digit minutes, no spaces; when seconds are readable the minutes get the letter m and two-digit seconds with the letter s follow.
8h29
